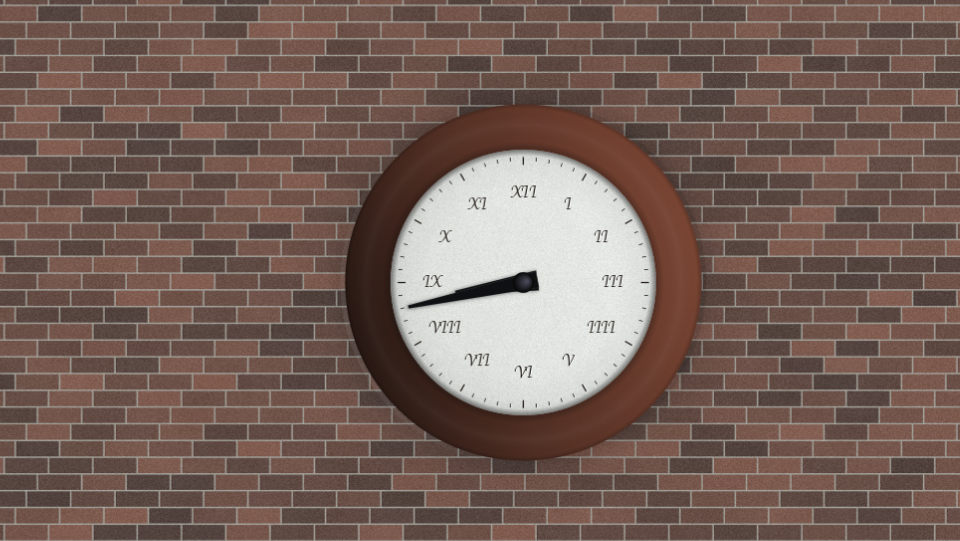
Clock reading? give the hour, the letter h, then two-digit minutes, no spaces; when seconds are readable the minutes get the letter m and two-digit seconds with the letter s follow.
8h43
